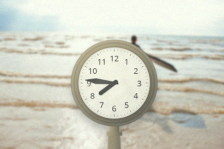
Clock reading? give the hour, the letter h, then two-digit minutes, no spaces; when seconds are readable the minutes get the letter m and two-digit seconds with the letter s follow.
7h46
